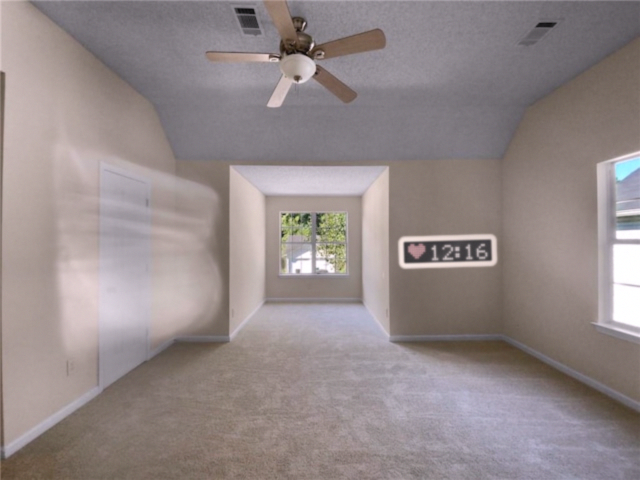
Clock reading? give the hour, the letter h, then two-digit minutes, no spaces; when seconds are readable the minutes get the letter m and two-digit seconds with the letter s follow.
12h16
